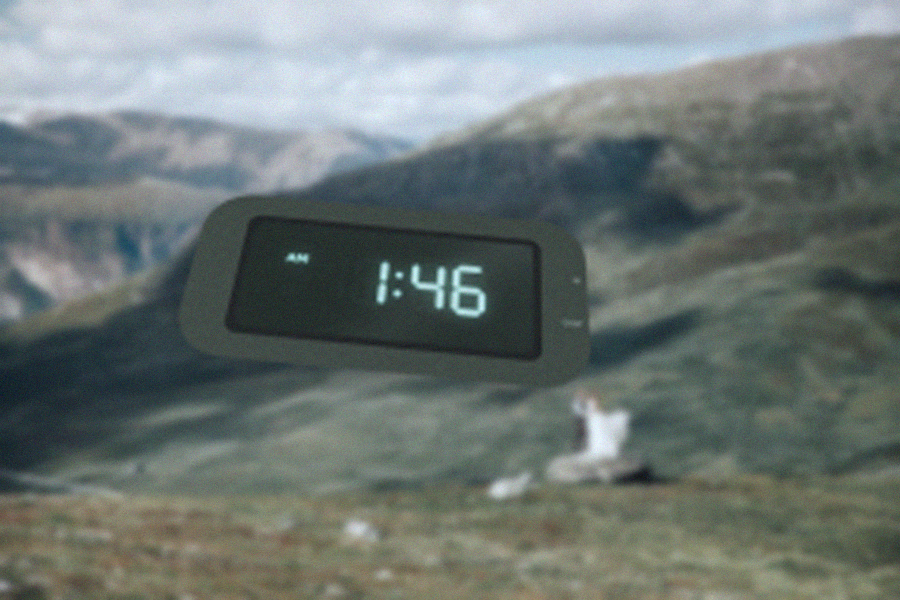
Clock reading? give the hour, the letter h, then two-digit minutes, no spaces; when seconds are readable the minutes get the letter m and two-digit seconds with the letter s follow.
1h46
